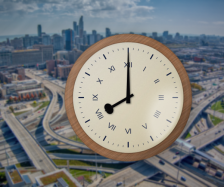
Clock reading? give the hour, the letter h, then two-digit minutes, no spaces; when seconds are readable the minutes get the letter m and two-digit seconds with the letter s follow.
8h00
